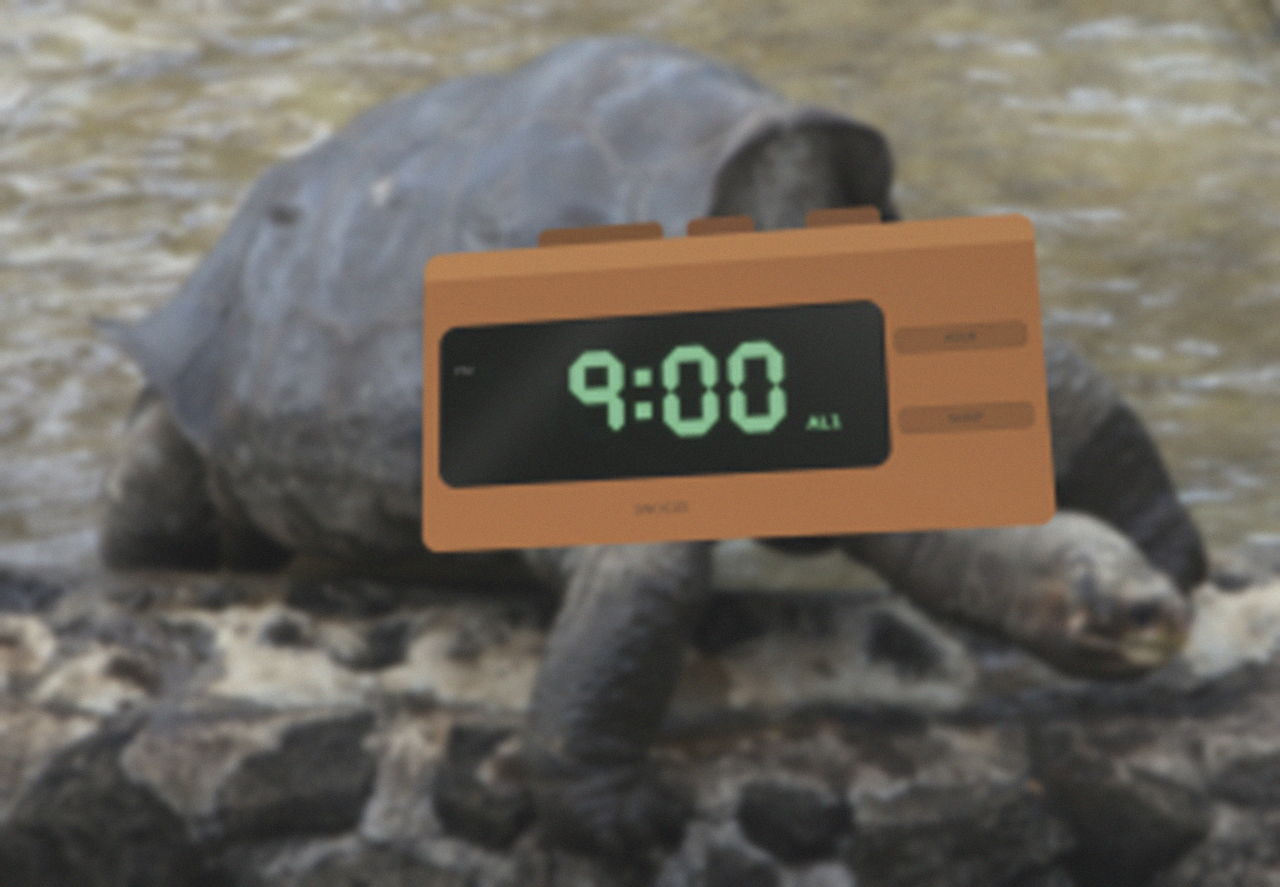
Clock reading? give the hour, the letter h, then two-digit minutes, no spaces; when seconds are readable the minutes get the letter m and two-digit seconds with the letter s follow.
9h00
